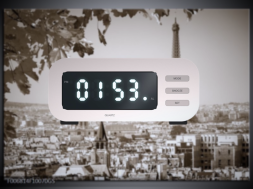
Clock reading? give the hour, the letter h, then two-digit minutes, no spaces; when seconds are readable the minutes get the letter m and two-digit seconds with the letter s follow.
1h53
